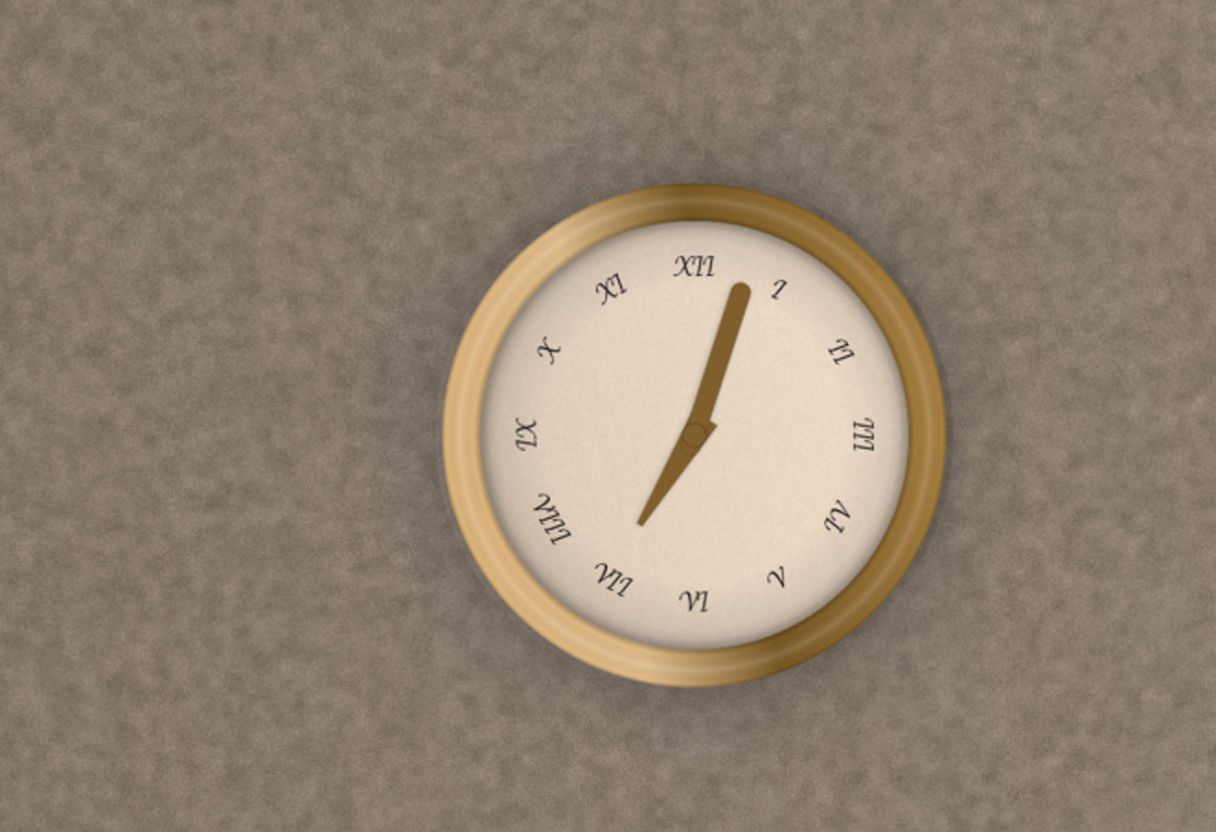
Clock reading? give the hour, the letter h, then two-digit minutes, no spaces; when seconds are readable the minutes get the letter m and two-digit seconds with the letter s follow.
7h03
